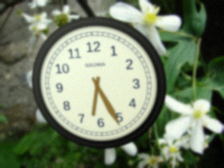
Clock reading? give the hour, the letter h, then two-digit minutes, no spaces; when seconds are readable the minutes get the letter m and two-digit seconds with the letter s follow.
6h26
